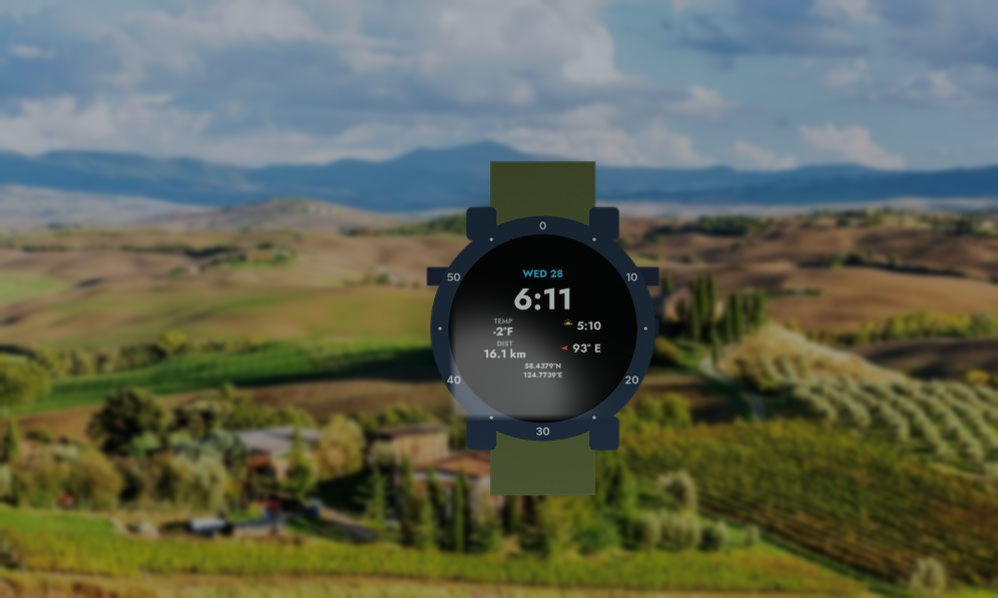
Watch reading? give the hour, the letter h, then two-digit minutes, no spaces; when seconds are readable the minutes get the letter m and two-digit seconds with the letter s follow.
6h11
